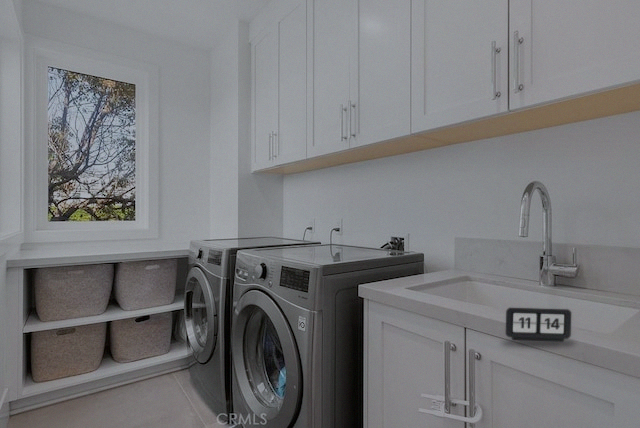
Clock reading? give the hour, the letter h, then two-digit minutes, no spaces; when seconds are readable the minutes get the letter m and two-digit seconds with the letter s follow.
11h14
